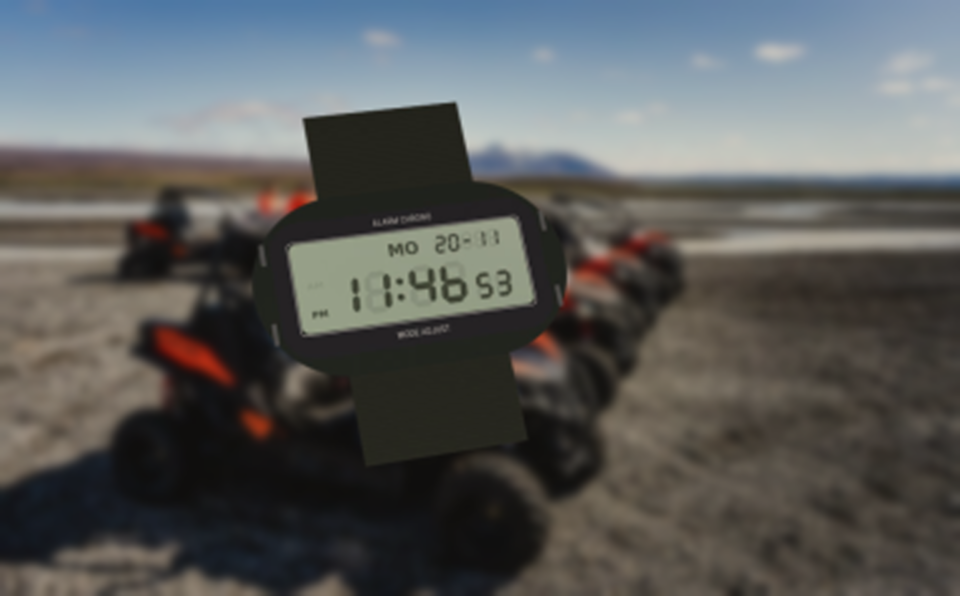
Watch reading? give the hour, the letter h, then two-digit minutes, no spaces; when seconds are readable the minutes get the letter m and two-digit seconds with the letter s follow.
11h46m53s
